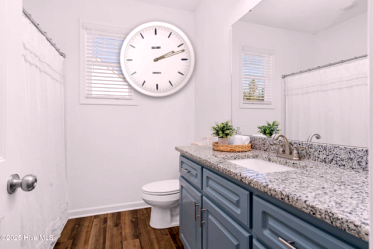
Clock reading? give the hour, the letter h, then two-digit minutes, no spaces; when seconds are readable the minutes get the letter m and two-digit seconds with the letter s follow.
2h12
